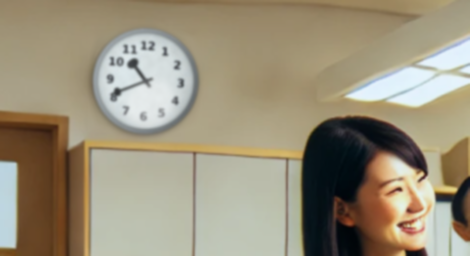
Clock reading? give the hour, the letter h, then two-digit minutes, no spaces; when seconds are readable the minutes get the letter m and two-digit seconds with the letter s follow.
10h41
